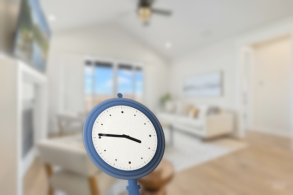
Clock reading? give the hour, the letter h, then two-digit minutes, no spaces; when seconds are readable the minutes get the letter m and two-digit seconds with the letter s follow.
3h46
